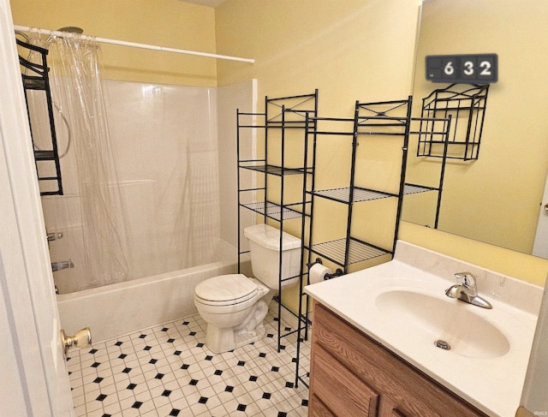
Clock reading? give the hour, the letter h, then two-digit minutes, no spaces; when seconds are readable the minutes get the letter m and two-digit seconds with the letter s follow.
6h32
